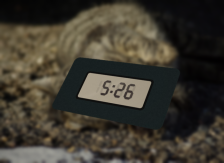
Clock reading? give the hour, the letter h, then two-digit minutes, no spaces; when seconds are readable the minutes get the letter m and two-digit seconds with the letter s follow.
5h26
